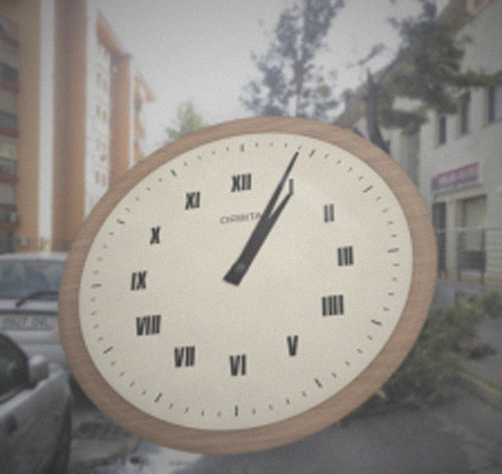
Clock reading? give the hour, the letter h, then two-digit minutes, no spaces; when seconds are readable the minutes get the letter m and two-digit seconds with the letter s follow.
1h04
